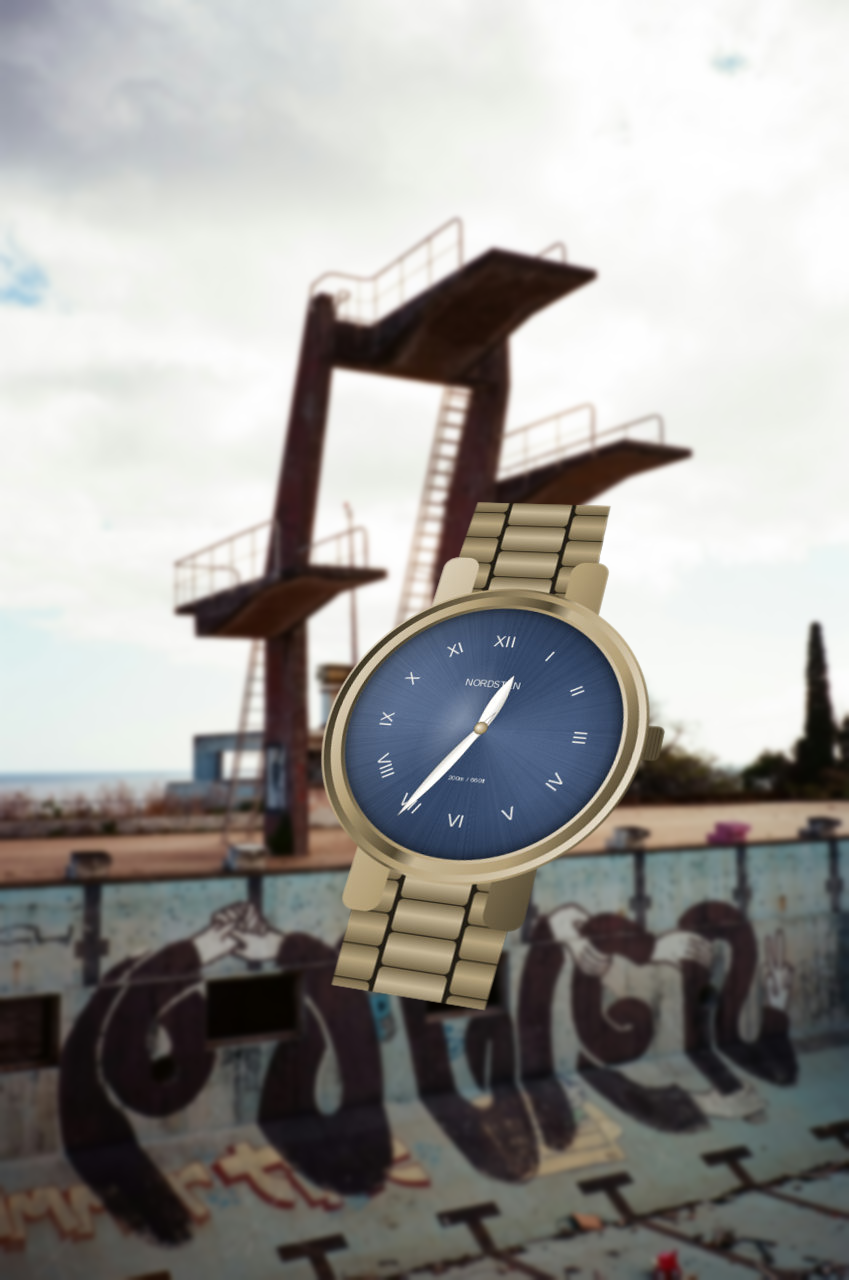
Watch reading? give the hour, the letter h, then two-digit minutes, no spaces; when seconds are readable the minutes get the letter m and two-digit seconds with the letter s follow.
12h35
